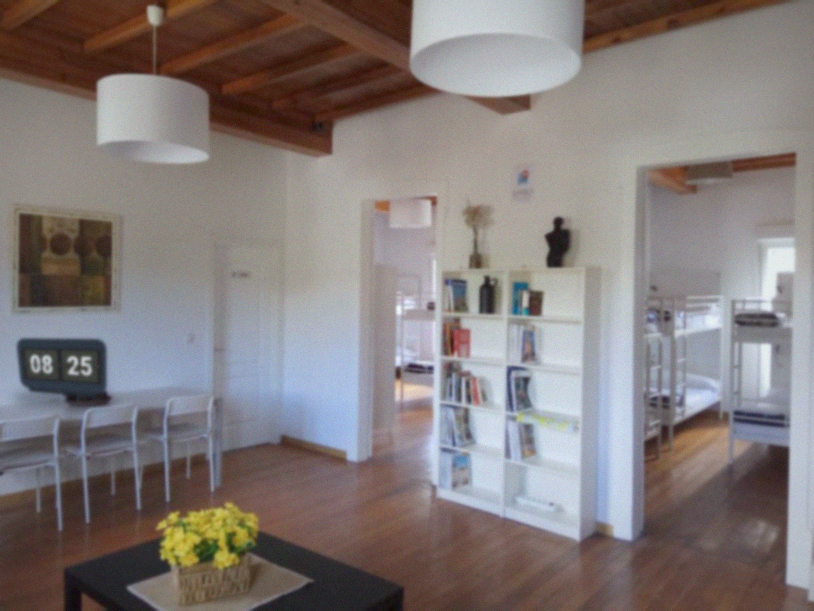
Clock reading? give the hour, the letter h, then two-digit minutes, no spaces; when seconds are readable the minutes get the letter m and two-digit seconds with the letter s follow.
8h25
